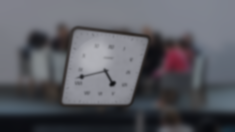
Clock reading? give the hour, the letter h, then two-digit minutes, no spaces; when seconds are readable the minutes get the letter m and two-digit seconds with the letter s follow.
4h42
